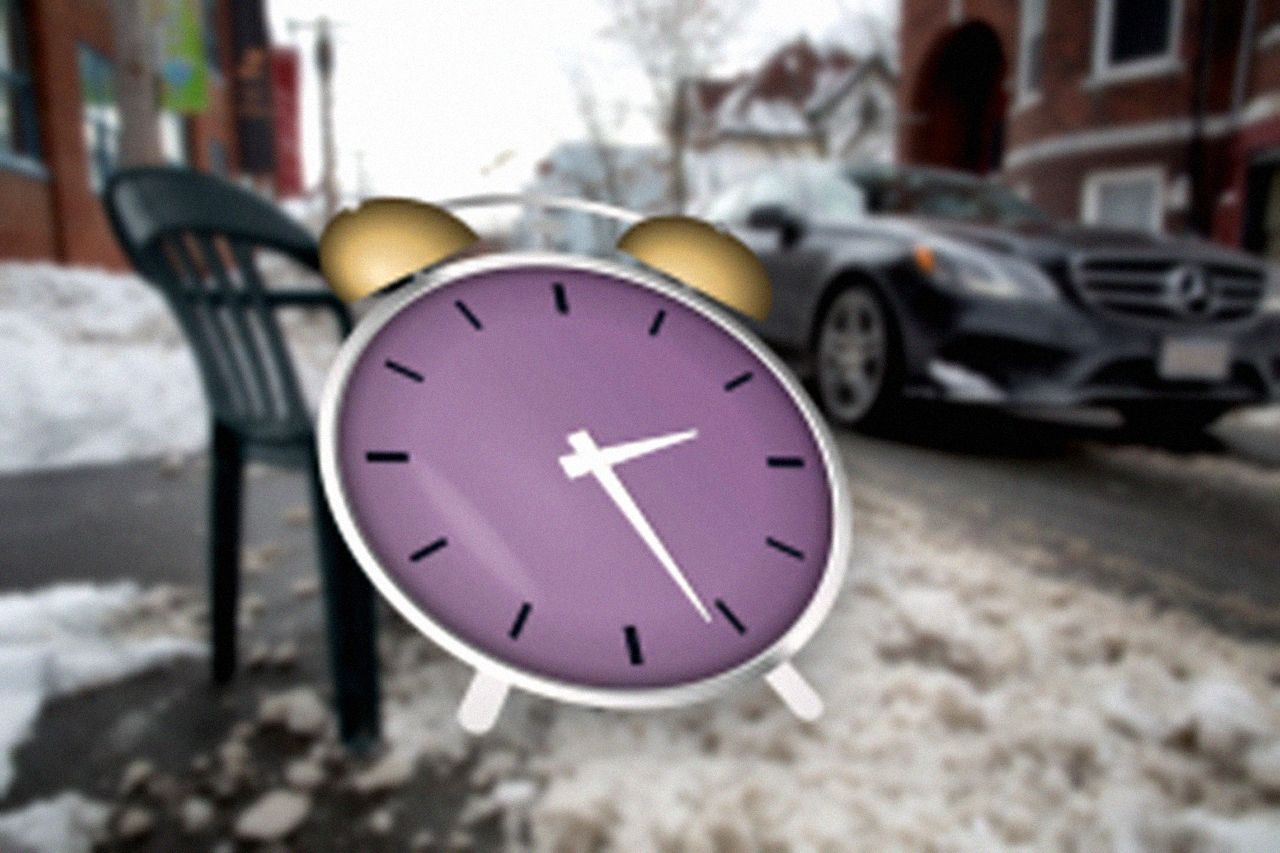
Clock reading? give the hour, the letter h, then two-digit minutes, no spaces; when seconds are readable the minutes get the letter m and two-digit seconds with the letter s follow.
2h26
